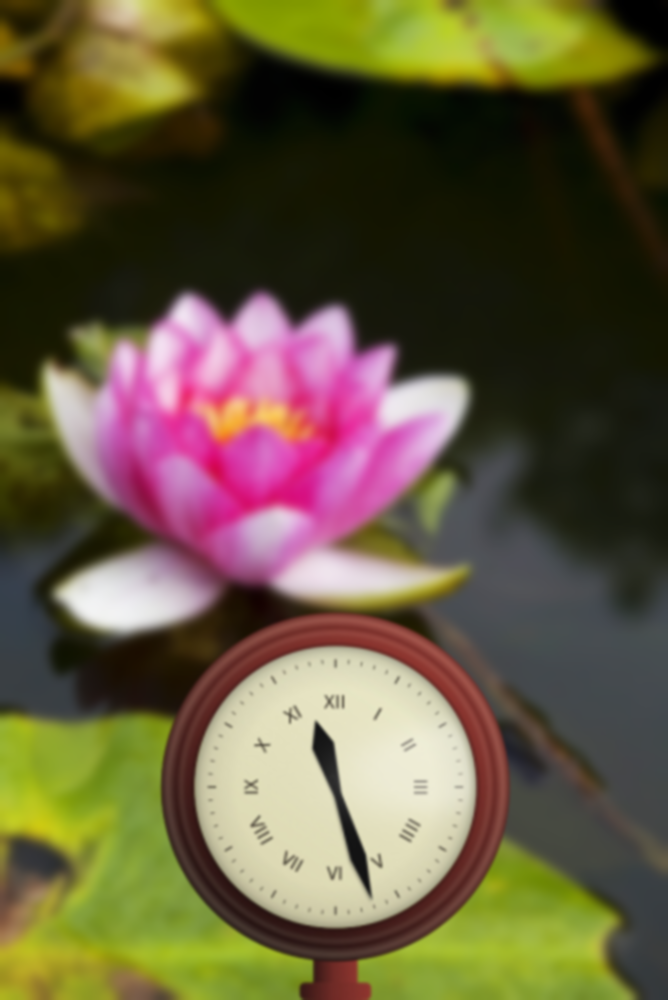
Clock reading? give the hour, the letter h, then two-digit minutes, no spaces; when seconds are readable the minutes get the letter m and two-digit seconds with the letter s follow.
11h27
